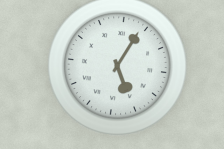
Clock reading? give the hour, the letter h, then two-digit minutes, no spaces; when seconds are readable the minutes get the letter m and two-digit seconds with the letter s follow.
5h04
